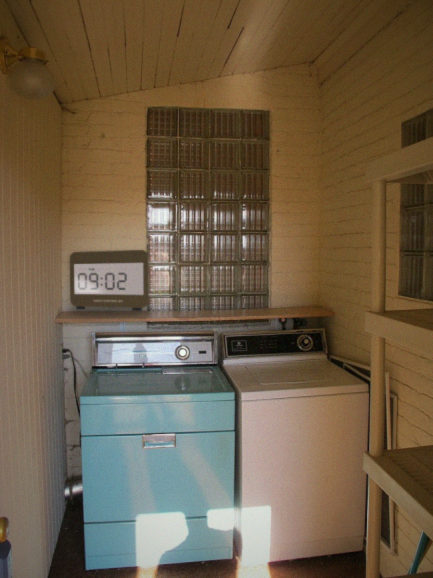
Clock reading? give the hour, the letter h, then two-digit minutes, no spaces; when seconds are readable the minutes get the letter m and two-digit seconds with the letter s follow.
9h02
